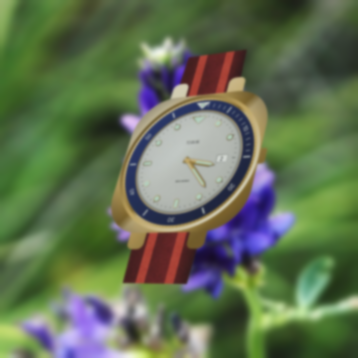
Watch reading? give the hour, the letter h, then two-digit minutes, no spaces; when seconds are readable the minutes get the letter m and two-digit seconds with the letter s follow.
3h23
